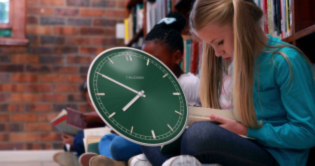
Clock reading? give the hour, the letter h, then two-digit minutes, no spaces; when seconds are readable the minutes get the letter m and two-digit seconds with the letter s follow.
7h50
